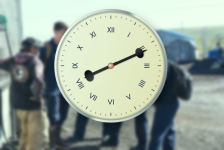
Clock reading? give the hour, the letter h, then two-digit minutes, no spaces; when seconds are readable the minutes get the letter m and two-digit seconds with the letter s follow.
8h11
